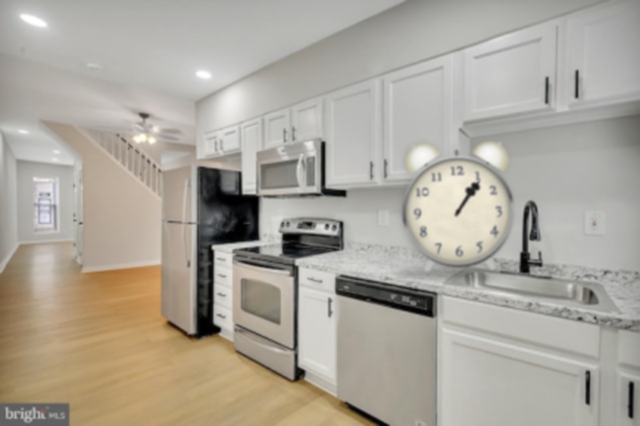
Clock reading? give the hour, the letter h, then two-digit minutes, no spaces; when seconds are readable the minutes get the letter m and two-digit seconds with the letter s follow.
1h06
